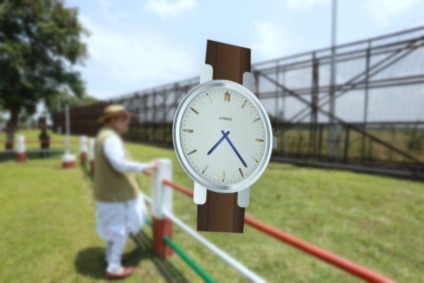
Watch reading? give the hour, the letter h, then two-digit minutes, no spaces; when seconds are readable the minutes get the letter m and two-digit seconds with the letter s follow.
7h23
